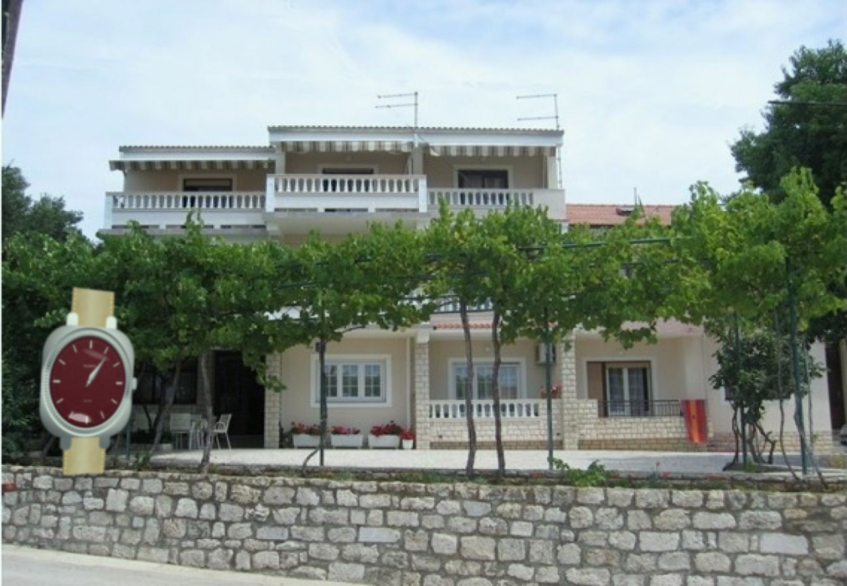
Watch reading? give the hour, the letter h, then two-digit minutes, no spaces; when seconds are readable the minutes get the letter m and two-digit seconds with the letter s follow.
1h06
